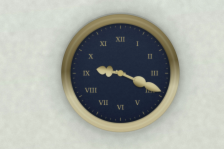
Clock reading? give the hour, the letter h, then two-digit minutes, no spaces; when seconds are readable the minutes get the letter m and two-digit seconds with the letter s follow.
9h19
